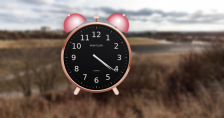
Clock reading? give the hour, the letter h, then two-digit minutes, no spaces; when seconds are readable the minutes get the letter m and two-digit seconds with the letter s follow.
4h21
